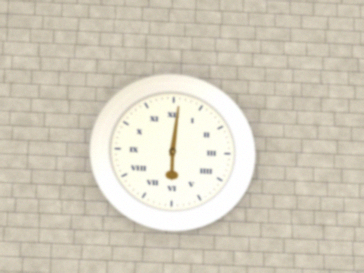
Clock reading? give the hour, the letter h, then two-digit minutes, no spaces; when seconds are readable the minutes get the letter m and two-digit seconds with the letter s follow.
6h01
